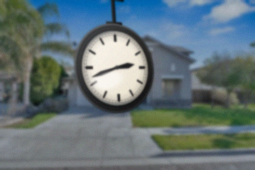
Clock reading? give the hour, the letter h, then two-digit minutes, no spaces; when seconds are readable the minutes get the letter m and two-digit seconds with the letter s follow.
2h42
